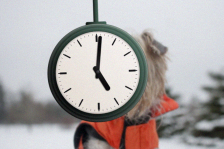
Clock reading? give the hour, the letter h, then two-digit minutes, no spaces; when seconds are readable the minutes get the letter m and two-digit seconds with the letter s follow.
5h01
